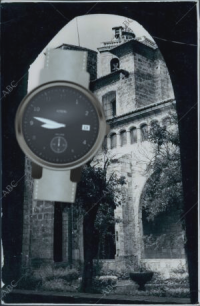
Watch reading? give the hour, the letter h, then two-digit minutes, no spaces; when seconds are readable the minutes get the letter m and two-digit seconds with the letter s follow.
8h47
